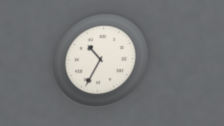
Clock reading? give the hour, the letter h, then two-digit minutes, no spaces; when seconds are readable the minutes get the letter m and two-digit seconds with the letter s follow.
10h34
